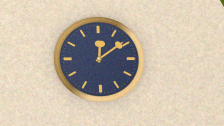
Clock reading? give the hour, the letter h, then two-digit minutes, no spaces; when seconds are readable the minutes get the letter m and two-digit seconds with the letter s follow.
12h09
